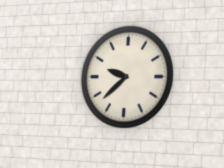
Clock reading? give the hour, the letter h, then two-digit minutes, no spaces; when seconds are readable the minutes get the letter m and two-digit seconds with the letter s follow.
9h38
